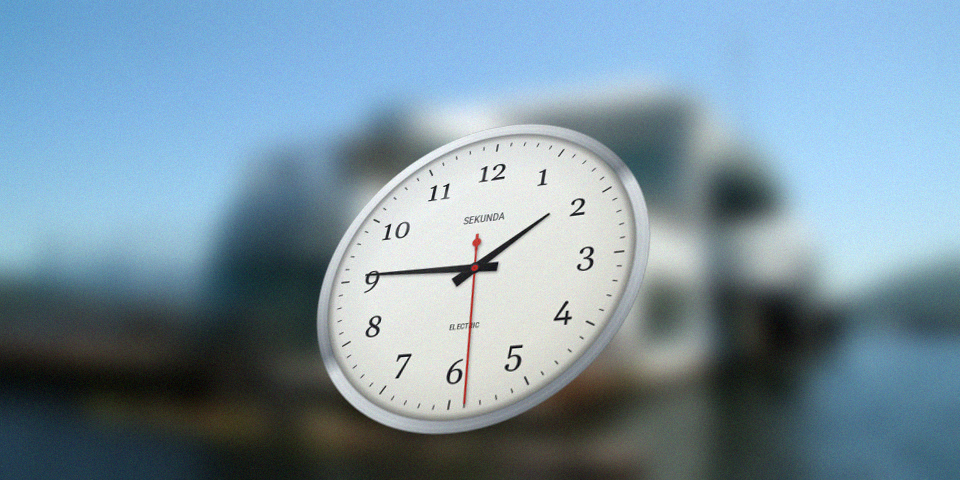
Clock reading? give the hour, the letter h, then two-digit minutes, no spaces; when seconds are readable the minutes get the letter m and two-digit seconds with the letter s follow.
1h45m29s
